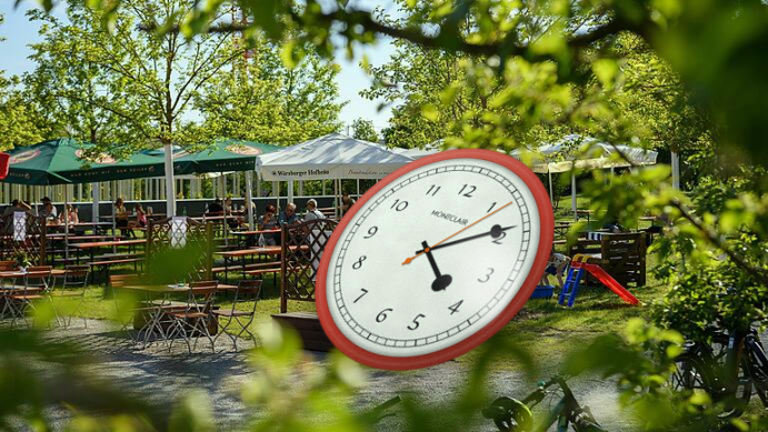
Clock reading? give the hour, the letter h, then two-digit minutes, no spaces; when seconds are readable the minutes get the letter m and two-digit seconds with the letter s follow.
4h09m06s
